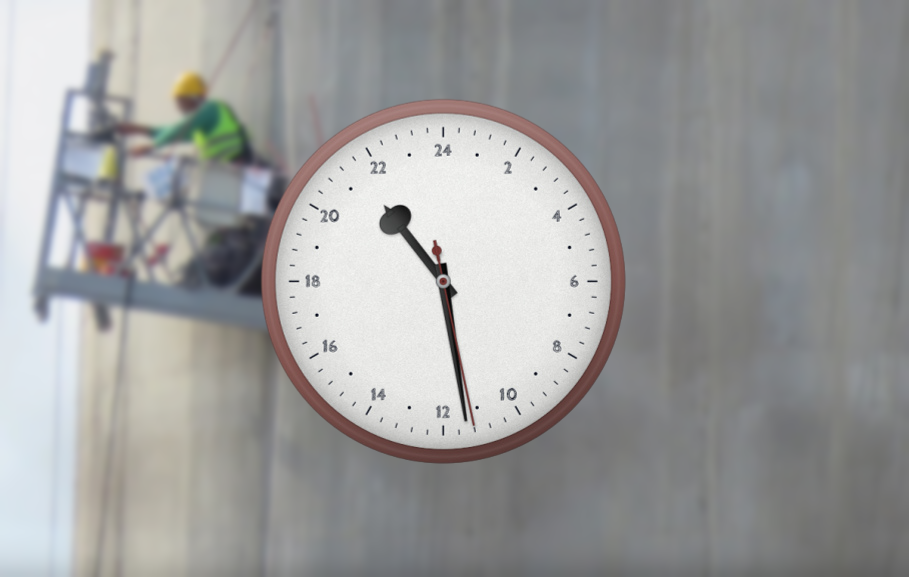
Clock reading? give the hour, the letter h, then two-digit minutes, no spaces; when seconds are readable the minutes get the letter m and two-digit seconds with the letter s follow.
21h28m28s
